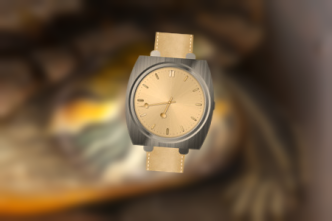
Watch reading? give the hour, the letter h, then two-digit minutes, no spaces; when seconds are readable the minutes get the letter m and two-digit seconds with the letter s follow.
6h43
